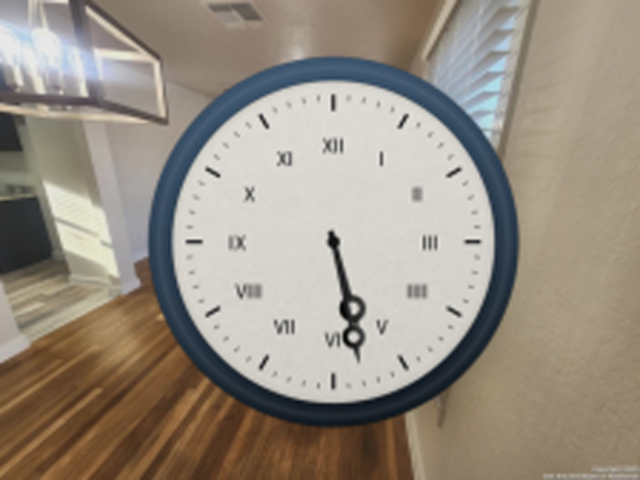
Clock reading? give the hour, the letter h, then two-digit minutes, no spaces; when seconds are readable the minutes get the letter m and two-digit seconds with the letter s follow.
5h28
